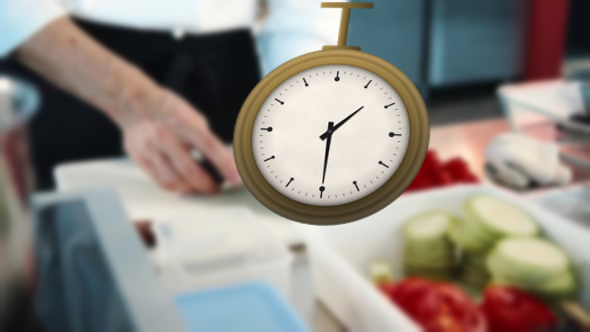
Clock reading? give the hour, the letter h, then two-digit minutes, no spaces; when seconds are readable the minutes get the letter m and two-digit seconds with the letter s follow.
1h30
